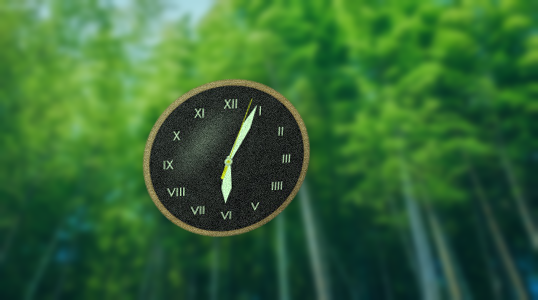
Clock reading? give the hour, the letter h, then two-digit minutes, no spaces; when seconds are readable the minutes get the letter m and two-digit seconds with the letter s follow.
6h04m03s
